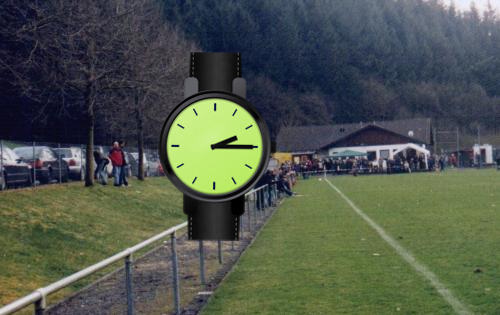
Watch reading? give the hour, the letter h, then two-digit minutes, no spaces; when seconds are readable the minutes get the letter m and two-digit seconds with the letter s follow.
2h15
